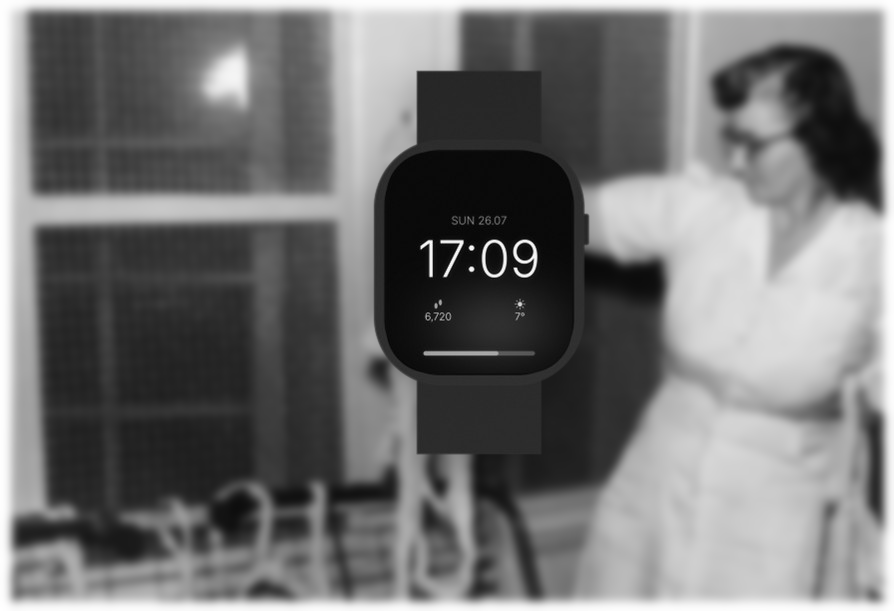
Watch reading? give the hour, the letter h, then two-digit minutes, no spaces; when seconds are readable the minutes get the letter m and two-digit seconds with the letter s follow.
17h09
